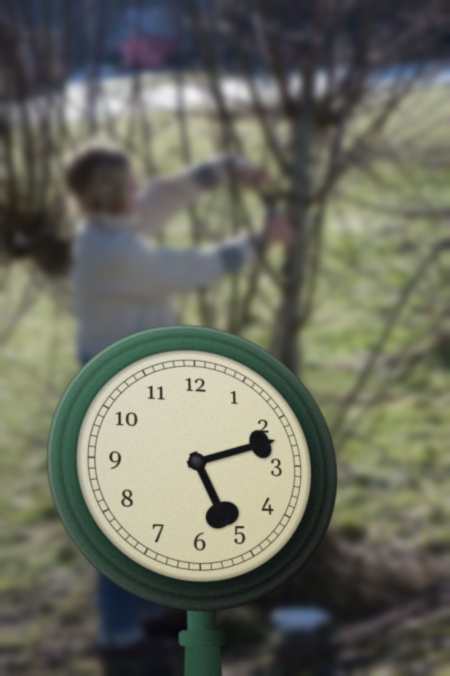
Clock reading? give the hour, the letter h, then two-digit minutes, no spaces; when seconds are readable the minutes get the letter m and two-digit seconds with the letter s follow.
5h12
